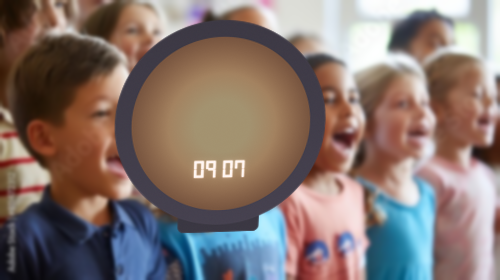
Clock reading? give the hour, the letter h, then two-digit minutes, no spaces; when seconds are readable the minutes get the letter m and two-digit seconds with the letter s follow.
9h07
